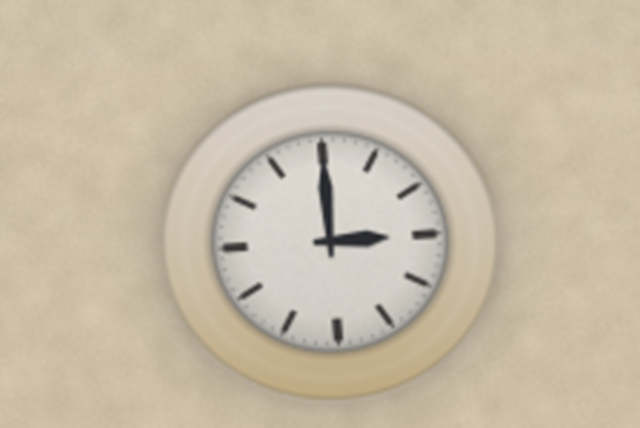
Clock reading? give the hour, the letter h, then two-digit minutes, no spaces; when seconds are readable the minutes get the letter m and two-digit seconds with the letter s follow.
3h00
